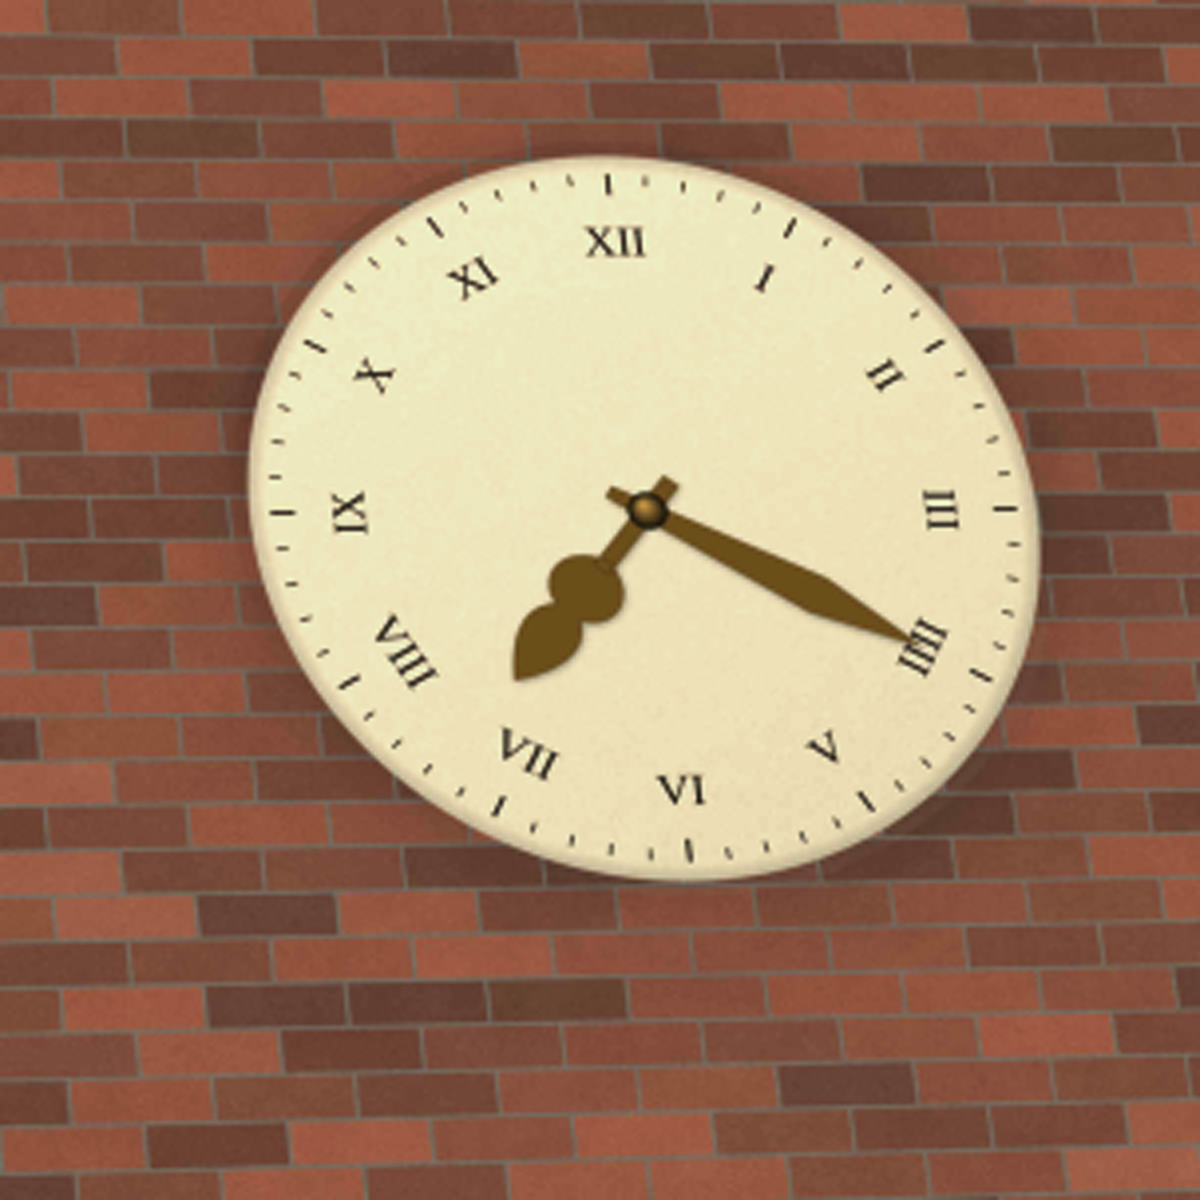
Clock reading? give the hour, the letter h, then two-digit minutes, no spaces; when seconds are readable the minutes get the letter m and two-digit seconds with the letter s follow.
7h20
